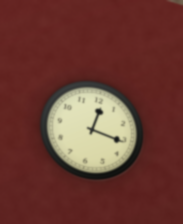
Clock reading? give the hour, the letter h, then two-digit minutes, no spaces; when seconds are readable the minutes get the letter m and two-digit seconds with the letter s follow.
12h16
